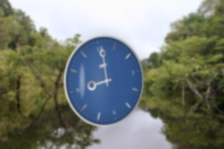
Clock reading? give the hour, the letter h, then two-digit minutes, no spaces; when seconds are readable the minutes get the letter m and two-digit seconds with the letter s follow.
9h01
